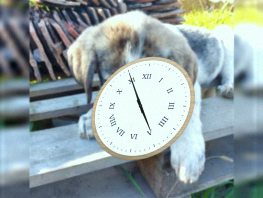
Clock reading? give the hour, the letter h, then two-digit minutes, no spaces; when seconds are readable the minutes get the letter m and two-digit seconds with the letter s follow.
4h55
